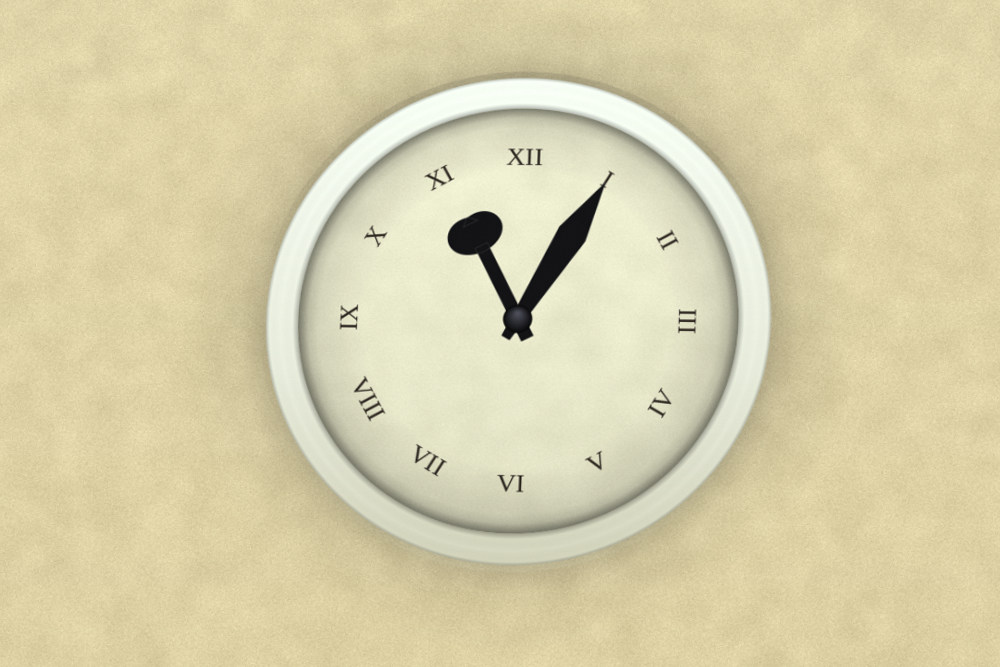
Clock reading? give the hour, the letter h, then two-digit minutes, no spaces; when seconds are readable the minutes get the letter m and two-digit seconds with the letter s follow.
11h05
